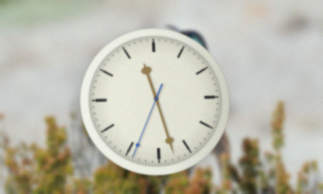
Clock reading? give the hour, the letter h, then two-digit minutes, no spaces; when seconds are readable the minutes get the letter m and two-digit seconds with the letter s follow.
11h27m34s
